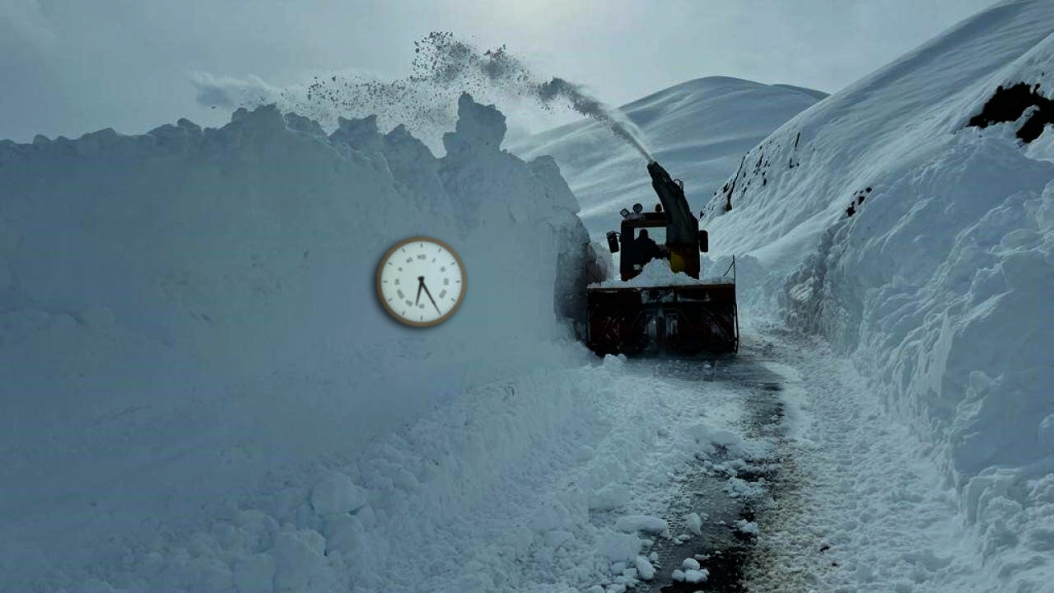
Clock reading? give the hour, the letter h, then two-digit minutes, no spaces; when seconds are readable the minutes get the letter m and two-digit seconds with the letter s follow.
6h25
